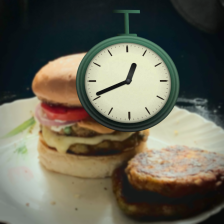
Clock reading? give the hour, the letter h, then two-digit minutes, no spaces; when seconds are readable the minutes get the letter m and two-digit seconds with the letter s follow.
12h41
